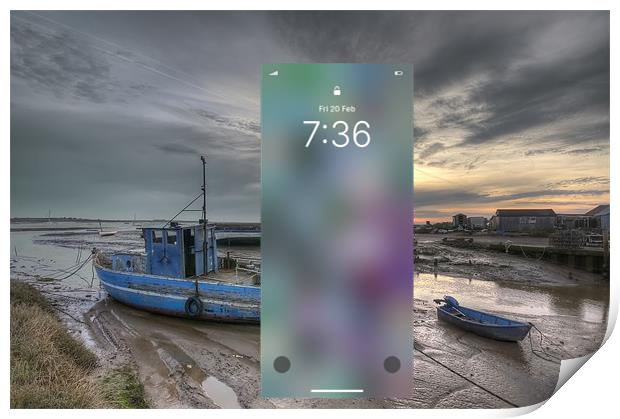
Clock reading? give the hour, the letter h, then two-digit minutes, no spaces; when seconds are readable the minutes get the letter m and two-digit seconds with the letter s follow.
7h36
